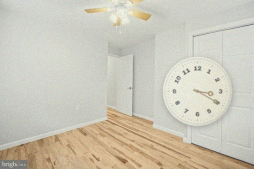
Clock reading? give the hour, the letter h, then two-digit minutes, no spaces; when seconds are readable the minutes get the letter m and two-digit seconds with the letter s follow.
3h20
